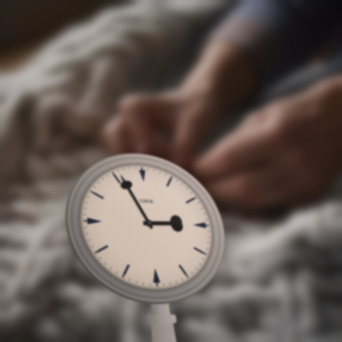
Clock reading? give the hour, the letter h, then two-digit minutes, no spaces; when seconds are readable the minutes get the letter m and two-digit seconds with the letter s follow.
2h56
